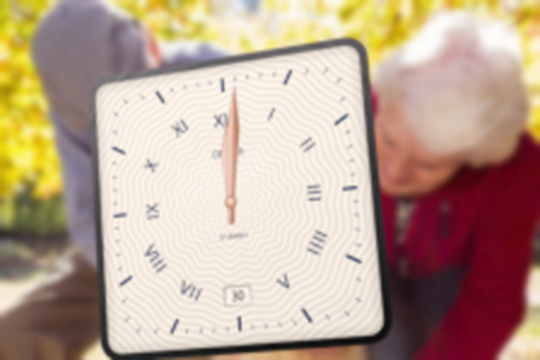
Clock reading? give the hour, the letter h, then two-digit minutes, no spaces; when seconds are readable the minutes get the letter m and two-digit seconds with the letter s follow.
12h01
